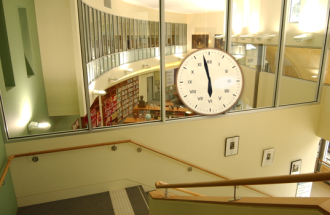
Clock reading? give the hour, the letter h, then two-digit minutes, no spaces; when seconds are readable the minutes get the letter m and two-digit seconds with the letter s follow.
5h58
